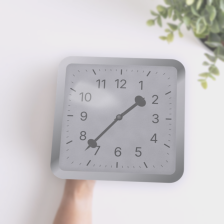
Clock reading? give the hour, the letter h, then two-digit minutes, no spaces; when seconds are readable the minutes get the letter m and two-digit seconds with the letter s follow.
1h37
